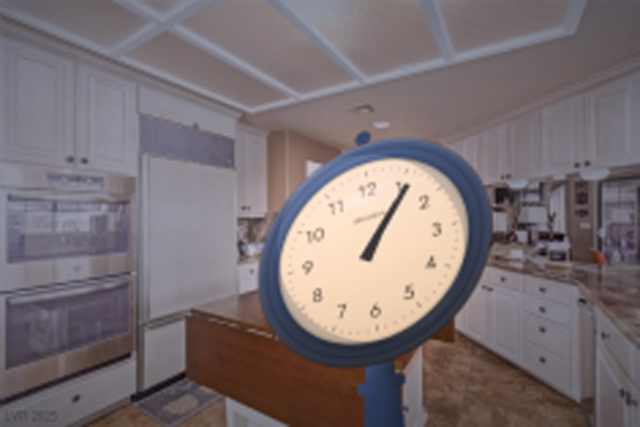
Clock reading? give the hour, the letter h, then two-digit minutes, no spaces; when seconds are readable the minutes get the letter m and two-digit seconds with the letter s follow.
1h06
